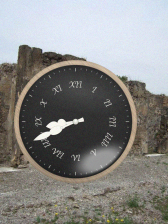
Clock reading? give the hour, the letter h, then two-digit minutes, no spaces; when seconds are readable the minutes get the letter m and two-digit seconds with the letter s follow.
8h41
